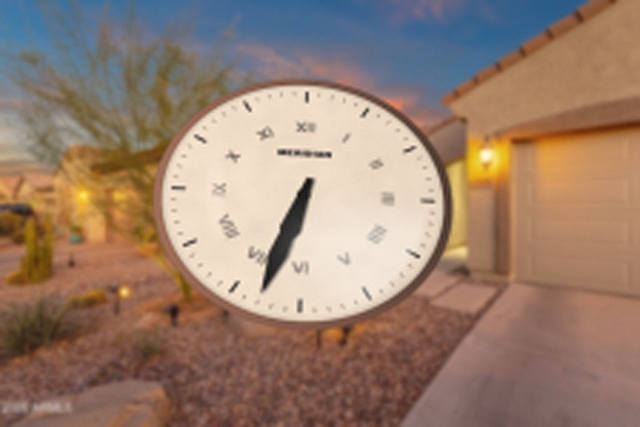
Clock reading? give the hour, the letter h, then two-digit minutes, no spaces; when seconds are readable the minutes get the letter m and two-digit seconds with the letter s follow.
6h33
